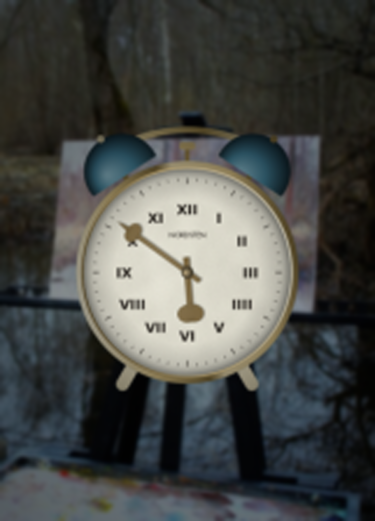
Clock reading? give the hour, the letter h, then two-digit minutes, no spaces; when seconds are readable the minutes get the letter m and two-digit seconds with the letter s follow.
5h51
